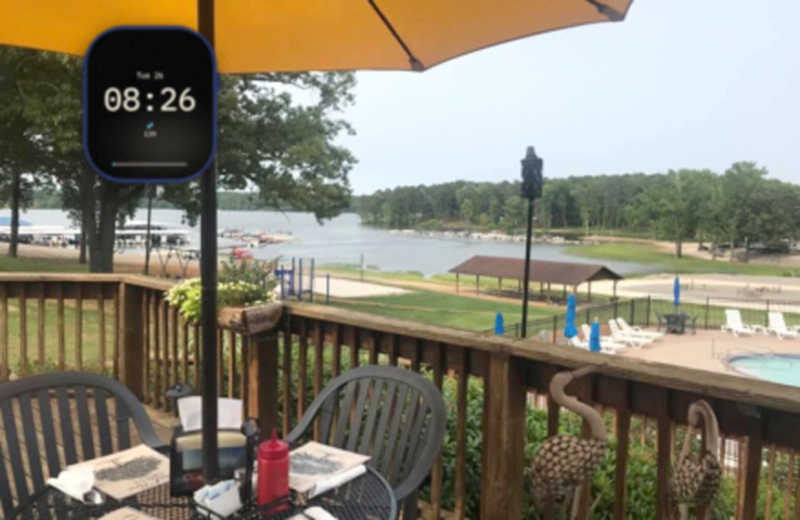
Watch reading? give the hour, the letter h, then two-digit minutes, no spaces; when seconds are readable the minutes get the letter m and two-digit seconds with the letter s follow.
8h26
